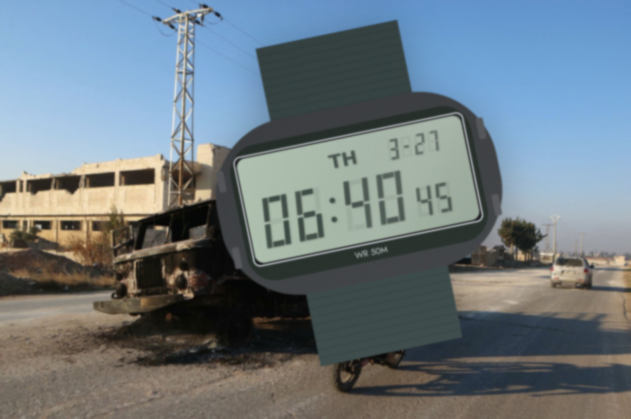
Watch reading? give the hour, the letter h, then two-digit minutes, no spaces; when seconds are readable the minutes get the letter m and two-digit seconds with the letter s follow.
6h40m45s
